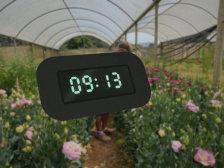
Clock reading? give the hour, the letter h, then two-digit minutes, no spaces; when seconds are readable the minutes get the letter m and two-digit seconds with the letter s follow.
9h13
